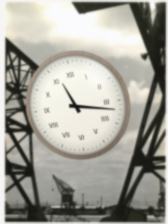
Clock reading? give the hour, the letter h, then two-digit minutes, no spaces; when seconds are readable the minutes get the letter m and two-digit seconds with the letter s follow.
11h17
